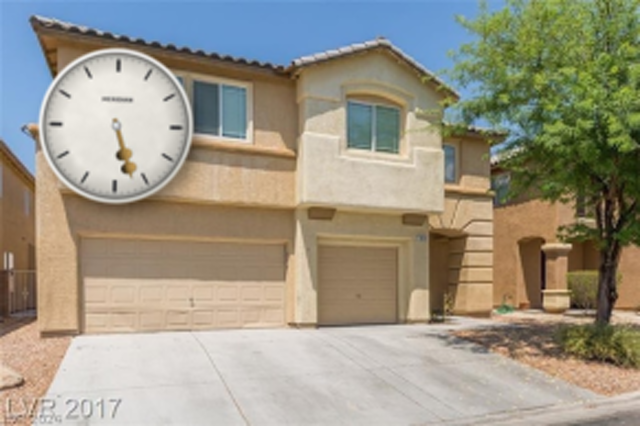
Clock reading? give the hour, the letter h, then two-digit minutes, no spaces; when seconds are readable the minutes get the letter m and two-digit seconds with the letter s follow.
5h27
